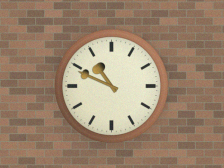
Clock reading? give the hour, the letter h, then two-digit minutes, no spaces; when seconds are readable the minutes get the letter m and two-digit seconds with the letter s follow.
10h49
